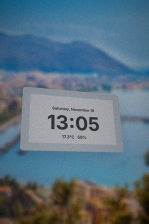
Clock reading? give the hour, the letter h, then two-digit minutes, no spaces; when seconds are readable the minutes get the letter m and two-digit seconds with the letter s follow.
13h05
